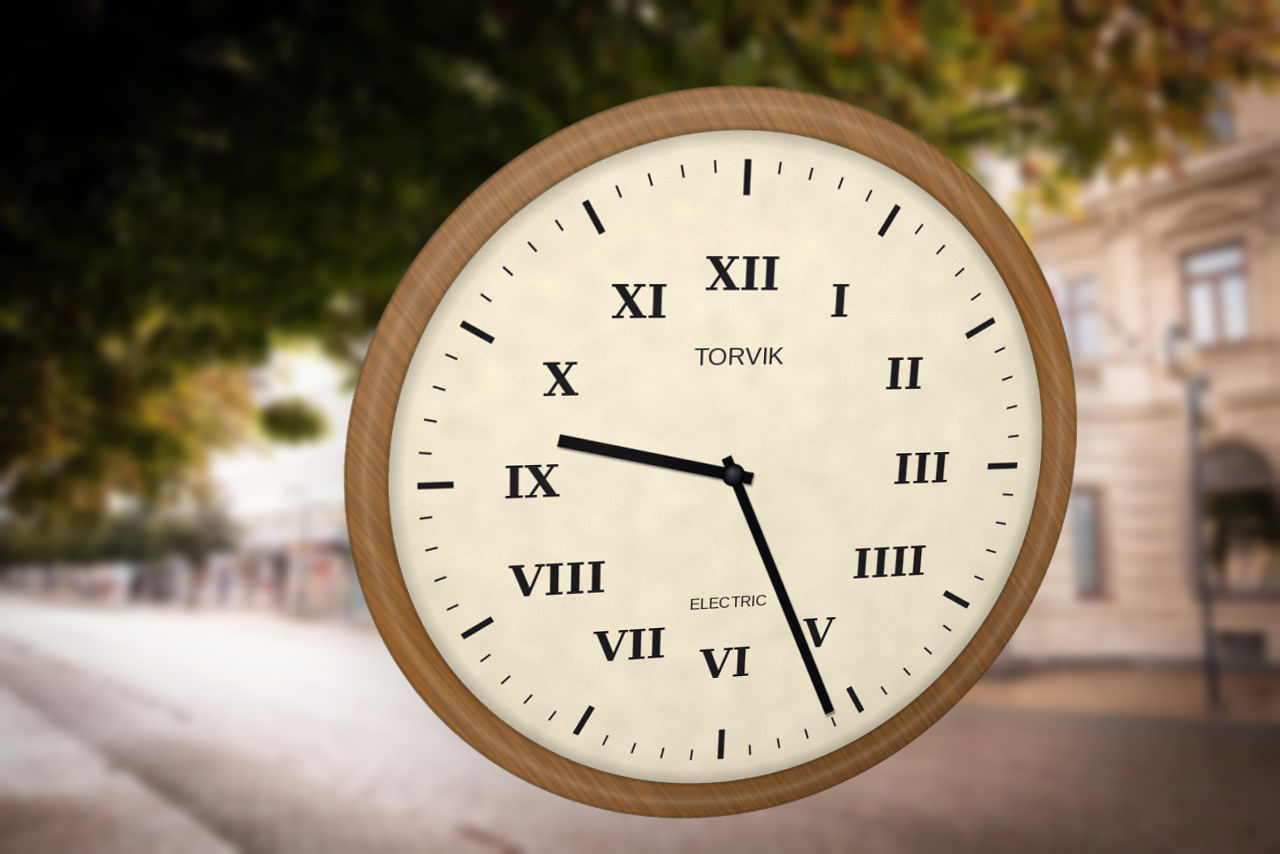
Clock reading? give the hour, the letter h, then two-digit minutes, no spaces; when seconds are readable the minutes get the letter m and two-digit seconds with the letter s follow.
9h26
